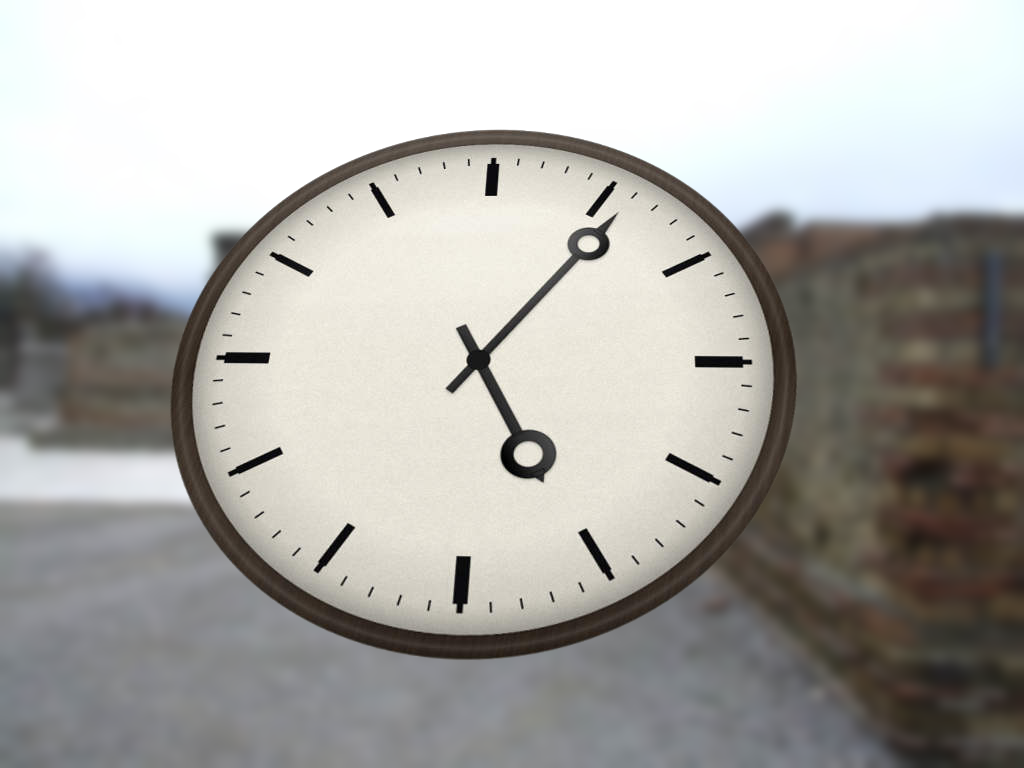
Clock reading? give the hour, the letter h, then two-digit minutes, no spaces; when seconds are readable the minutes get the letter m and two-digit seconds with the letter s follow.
5h06
